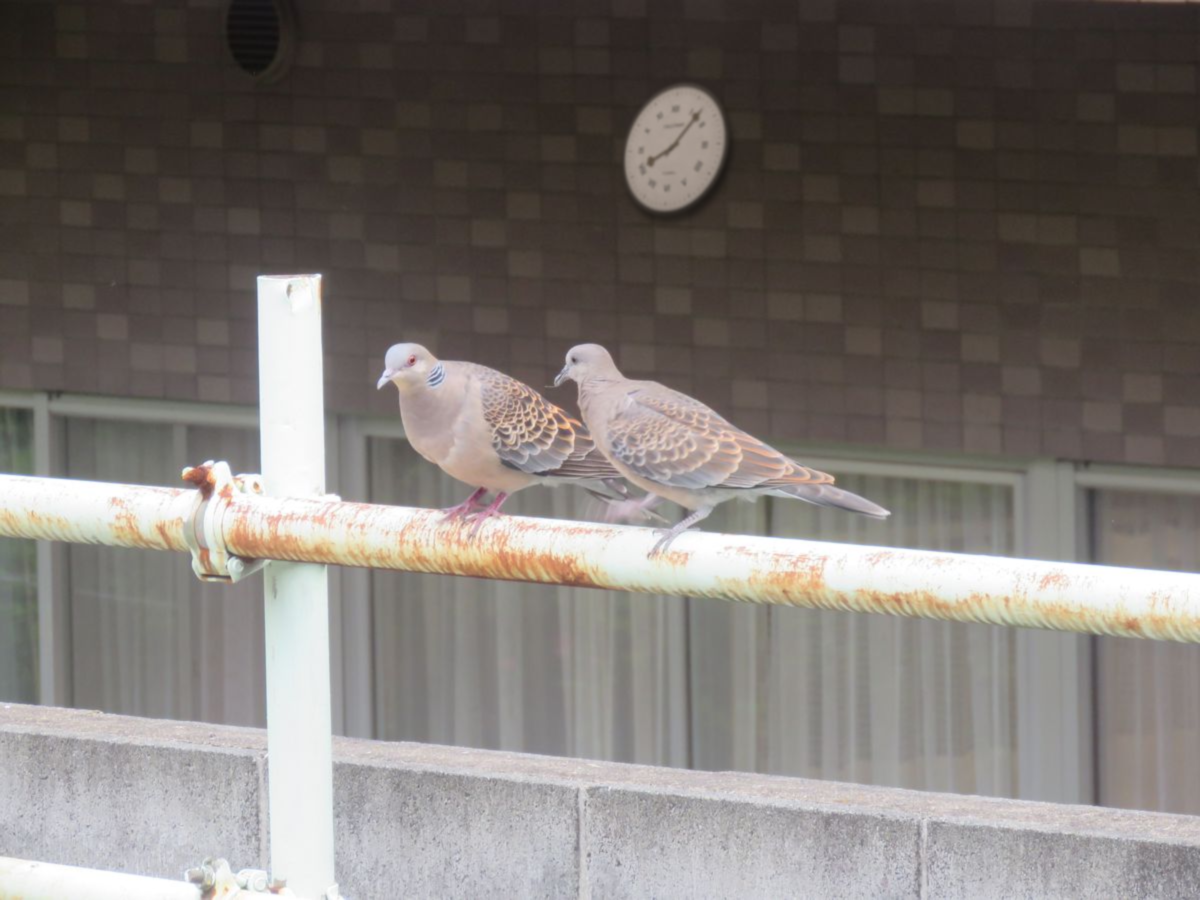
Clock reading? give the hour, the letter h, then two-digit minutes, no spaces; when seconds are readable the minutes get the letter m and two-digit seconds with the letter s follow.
8h07
